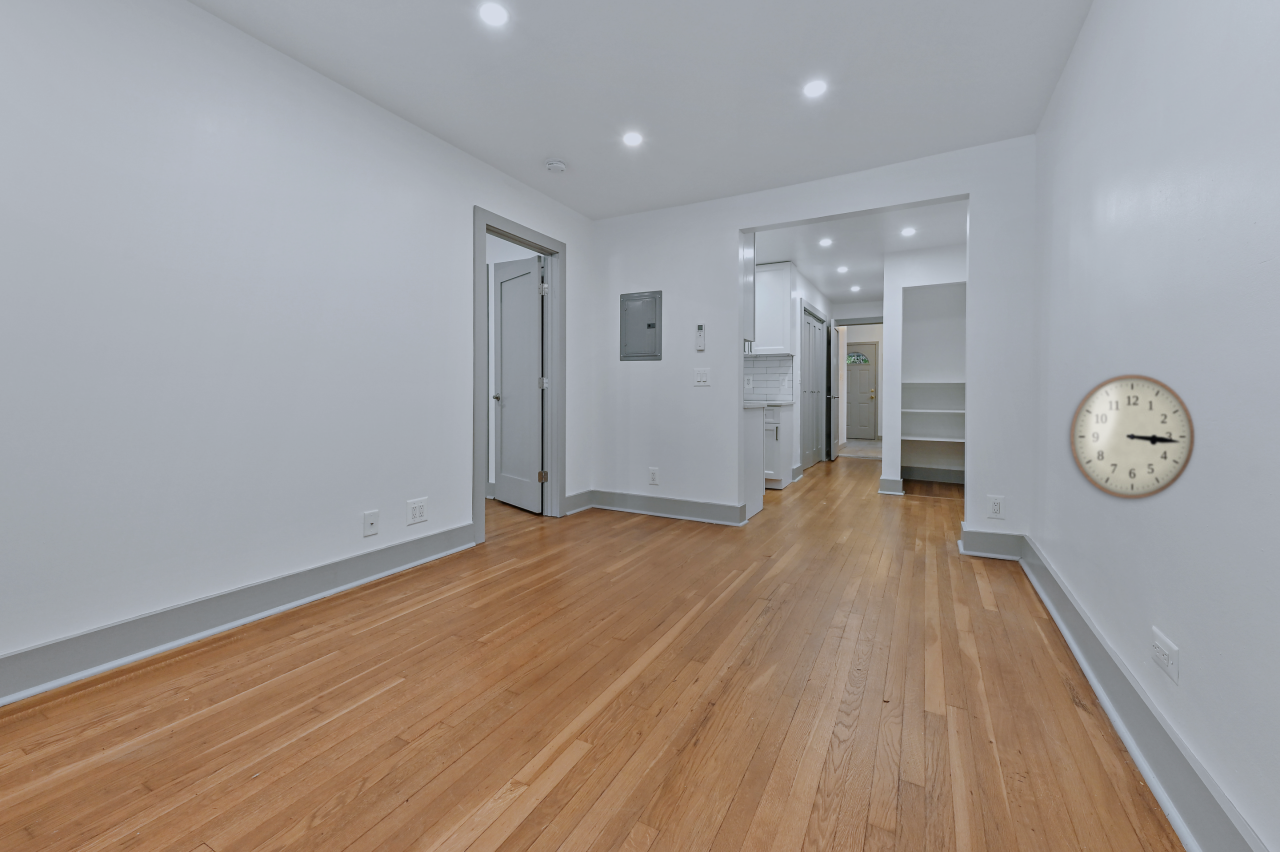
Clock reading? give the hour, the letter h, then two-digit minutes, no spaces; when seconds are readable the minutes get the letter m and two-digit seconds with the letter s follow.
3h16
